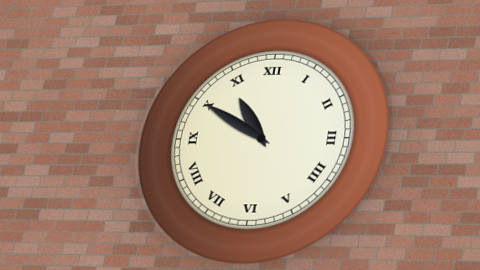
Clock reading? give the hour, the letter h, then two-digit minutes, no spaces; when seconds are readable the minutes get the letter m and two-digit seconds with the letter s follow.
10h50
